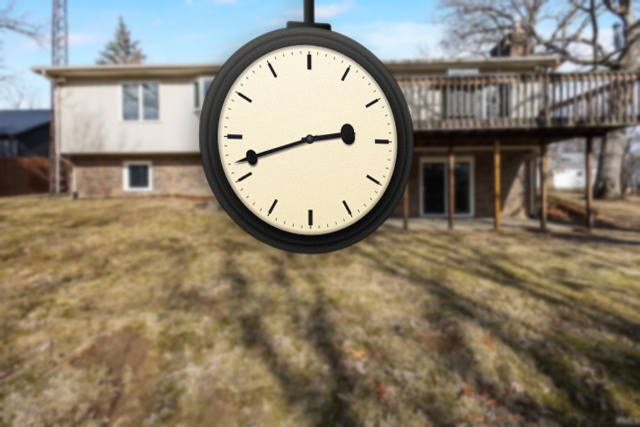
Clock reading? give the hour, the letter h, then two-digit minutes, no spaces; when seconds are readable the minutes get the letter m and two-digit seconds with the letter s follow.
2h42
